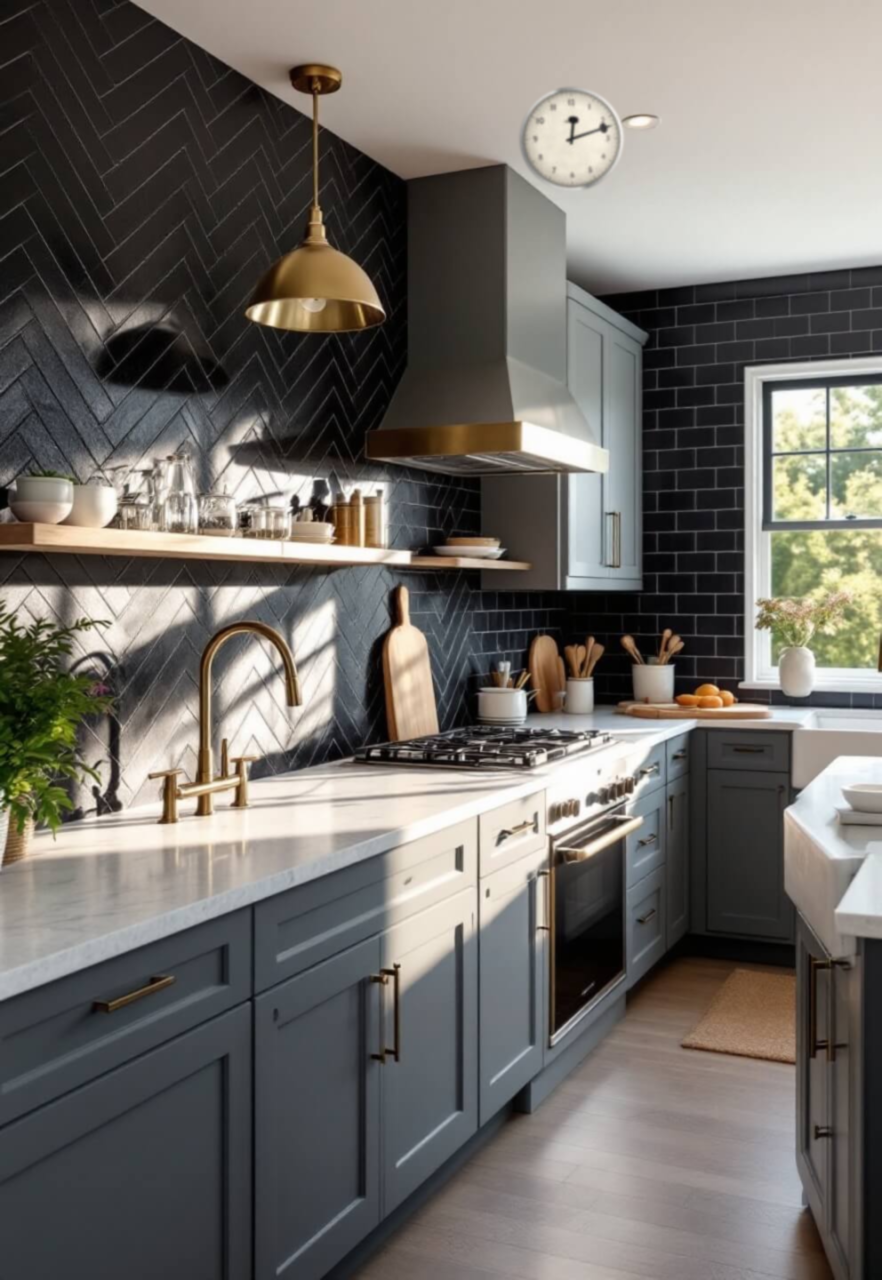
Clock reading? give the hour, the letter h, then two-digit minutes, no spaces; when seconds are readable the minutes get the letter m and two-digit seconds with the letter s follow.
12h12
